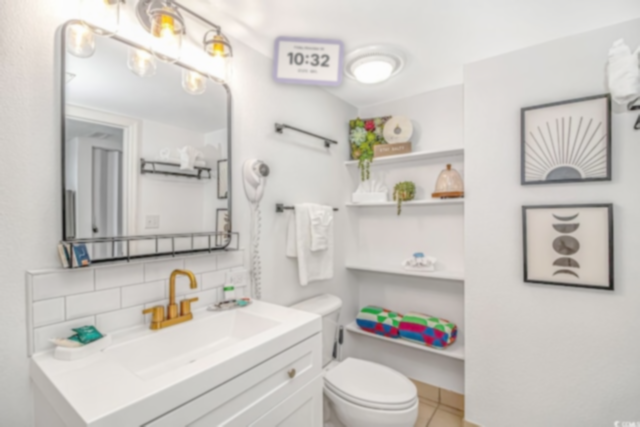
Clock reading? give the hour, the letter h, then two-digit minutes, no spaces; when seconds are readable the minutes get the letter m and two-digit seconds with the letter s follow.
10h32
